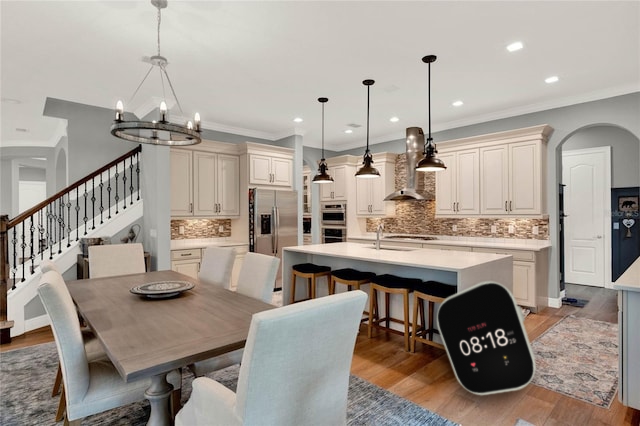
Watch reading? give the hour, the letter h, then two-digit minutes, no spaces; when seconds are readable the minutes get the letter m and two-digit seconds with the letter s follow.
8h18
